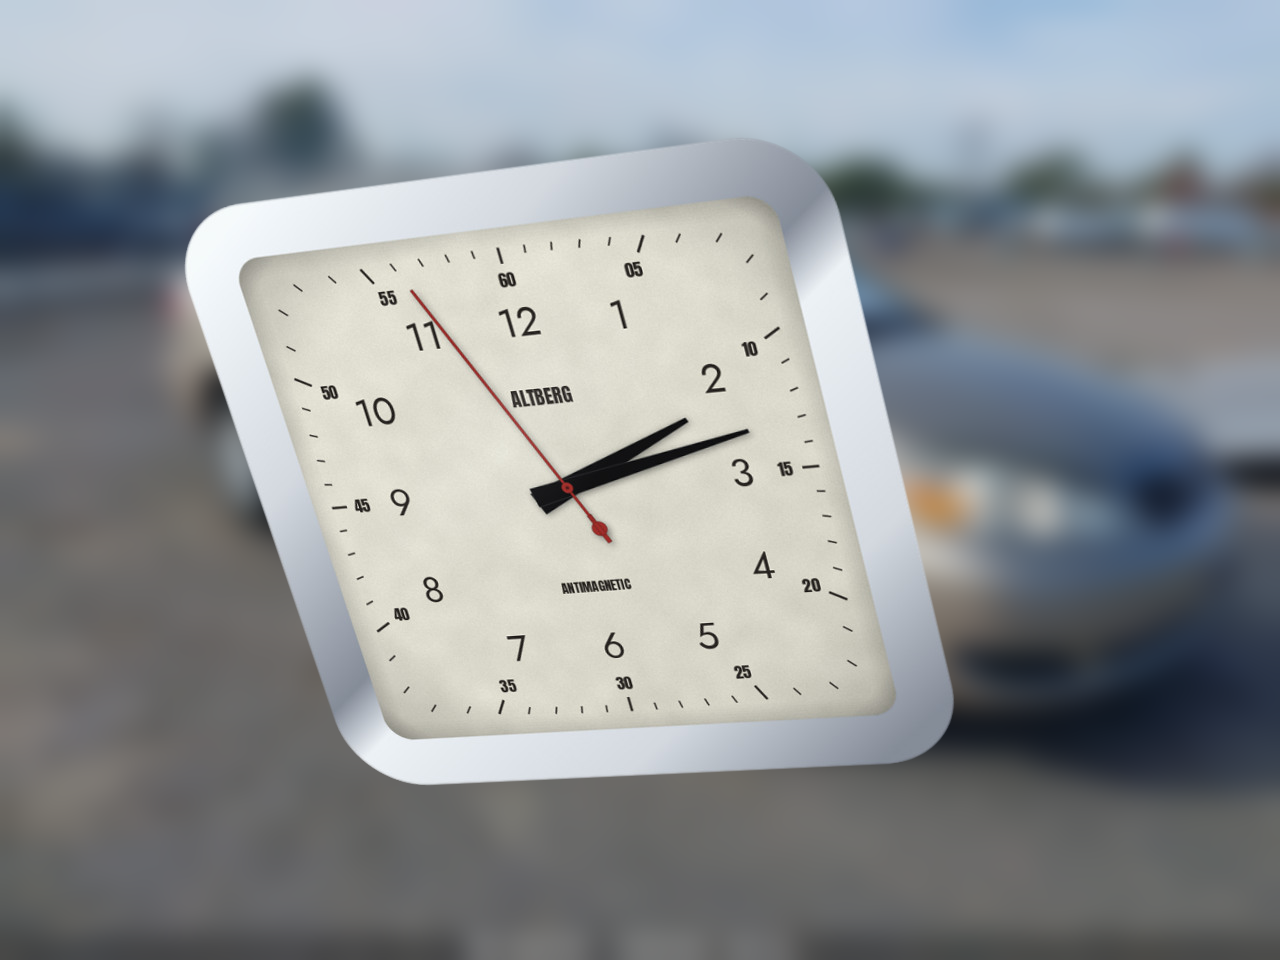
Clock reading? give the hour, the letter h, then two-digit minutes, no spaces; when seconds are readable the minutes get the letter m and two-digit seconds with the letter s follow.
2h12m56s
